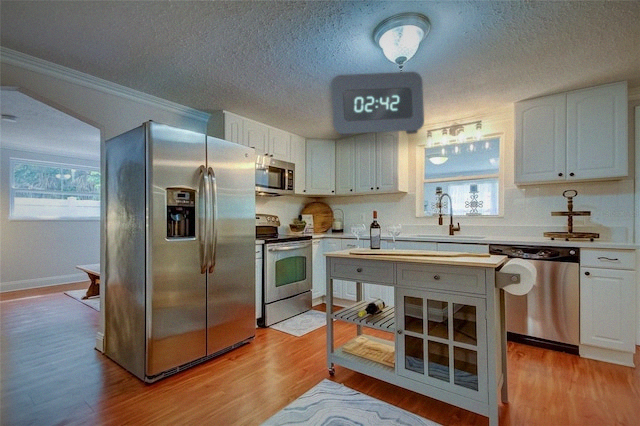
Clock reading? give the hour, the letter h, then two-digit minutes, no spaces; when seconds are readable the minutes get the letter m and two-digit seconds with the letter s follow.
2h42
